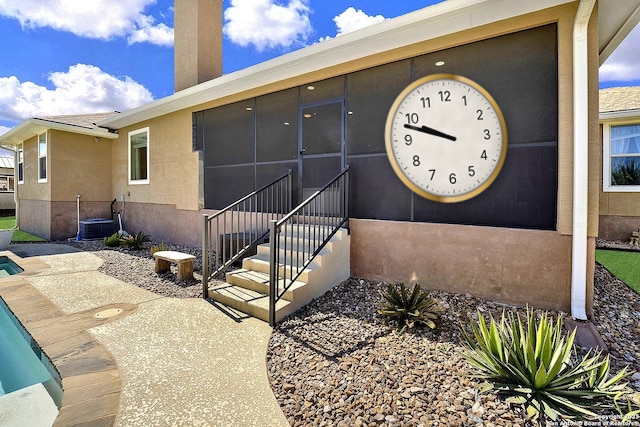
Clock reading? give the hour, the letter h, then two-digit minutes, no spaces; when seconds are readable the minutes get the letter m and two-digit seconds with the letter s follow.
9h48
